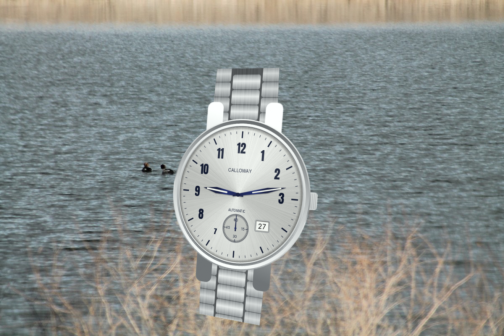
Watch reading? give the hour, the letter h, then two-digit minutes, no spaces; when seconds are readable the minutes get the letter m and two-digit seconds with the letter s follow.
9h13
